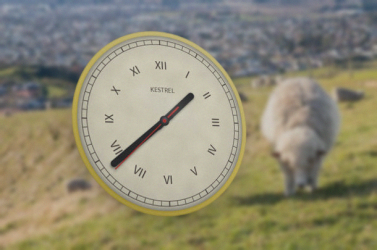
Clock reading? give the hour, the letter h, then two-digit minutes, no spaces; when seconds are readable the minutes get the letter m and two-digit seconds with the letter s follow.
1h38m38s
